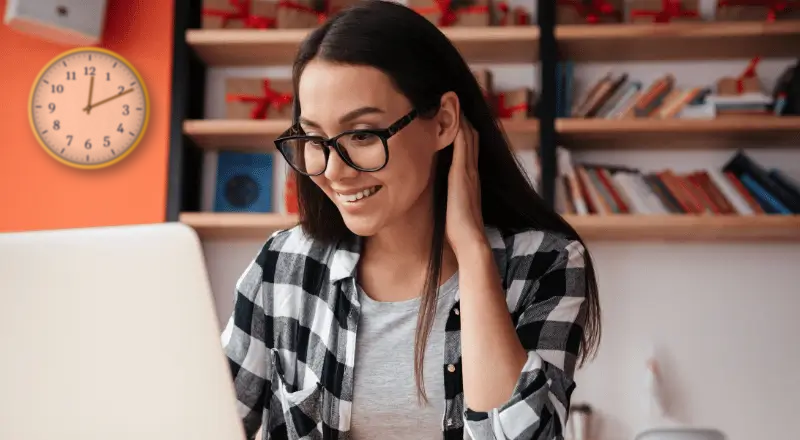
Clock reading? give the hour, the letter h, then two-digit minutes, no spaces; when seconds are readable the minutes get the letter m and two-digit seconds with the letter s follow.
12h11
